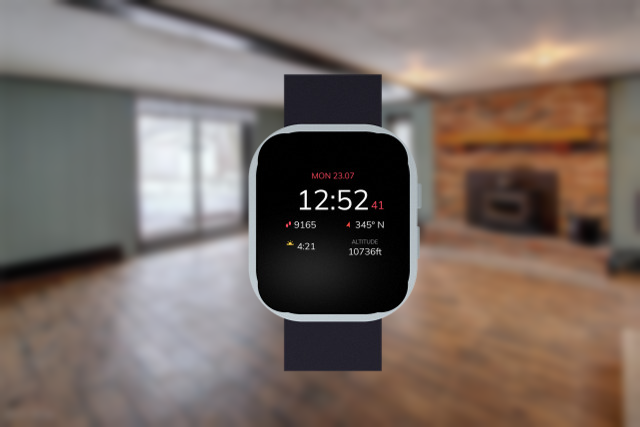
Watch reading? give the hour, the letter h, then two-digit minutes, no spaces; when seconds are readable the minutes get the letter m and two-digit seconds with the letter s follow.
12h52m41s
